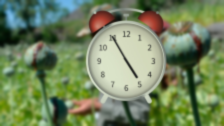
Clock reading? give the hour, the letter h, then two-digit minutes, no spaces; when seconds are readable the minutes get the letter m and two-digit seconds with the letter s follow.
4h55
